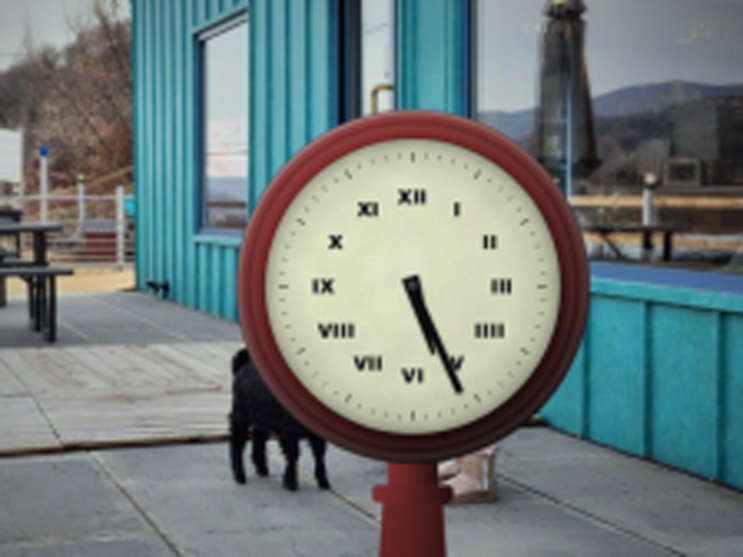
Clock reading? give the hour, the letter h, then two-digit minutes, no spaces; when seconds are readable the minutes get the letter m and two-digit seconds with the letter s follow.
5h26
